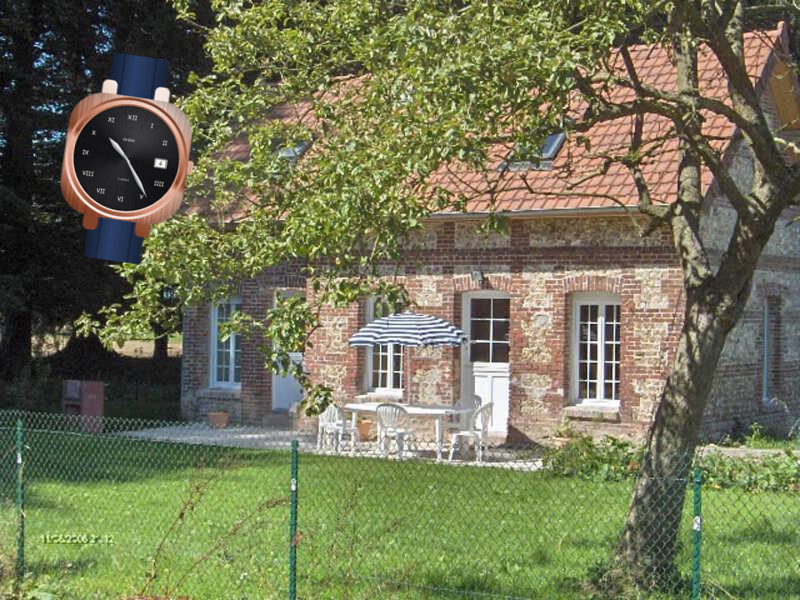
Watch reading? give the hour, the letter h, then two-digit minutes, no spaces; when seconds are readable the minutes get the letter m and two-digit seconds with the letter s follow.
10h24
